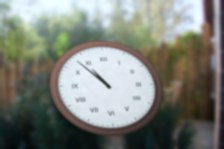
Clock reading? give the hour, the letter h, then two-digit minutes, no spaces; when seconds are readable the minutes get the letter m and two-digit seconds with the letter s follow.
10h53
